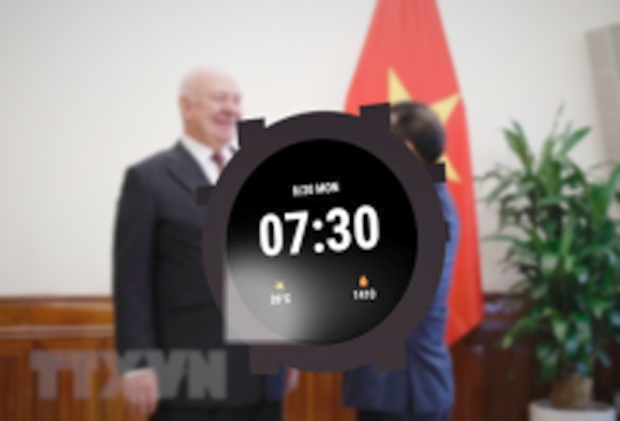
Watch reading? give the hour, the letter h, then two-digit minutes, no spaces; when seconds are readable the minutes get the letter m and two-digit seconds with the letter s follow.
7h30
